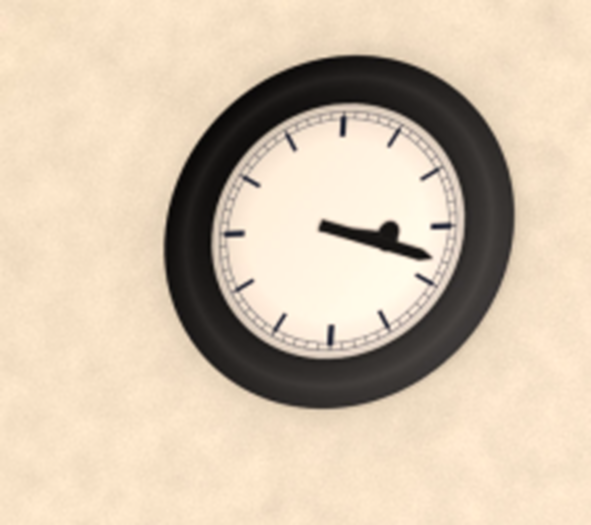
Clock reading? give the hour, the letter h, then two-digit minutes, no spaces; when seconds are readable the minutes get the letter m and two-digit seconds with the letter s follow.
3h18
